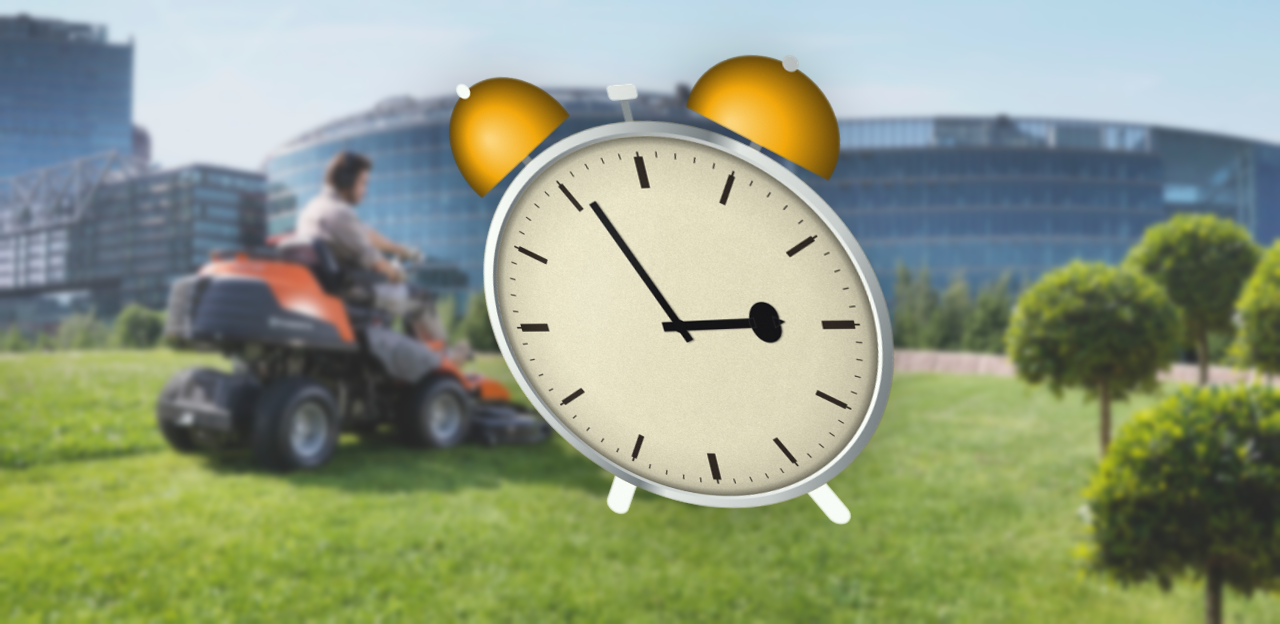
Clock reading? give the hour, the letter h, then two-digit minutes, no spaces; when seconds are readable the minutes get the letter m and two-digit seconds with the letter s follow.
2h56
